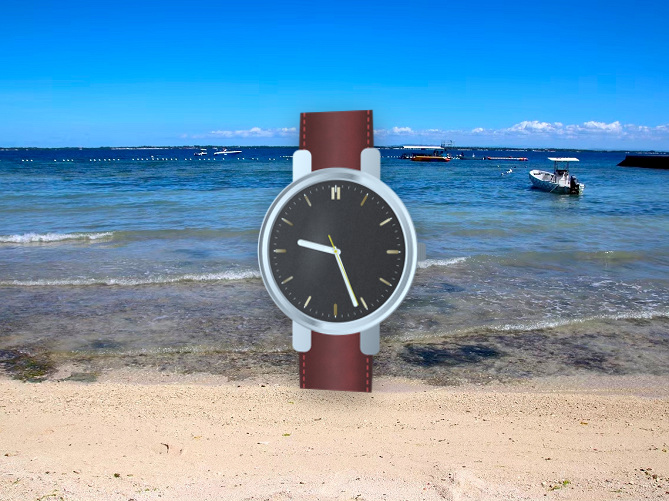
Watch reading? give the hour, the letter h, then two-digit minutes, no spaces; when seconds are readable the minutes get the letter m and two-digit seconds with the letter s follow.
9h26m26s
